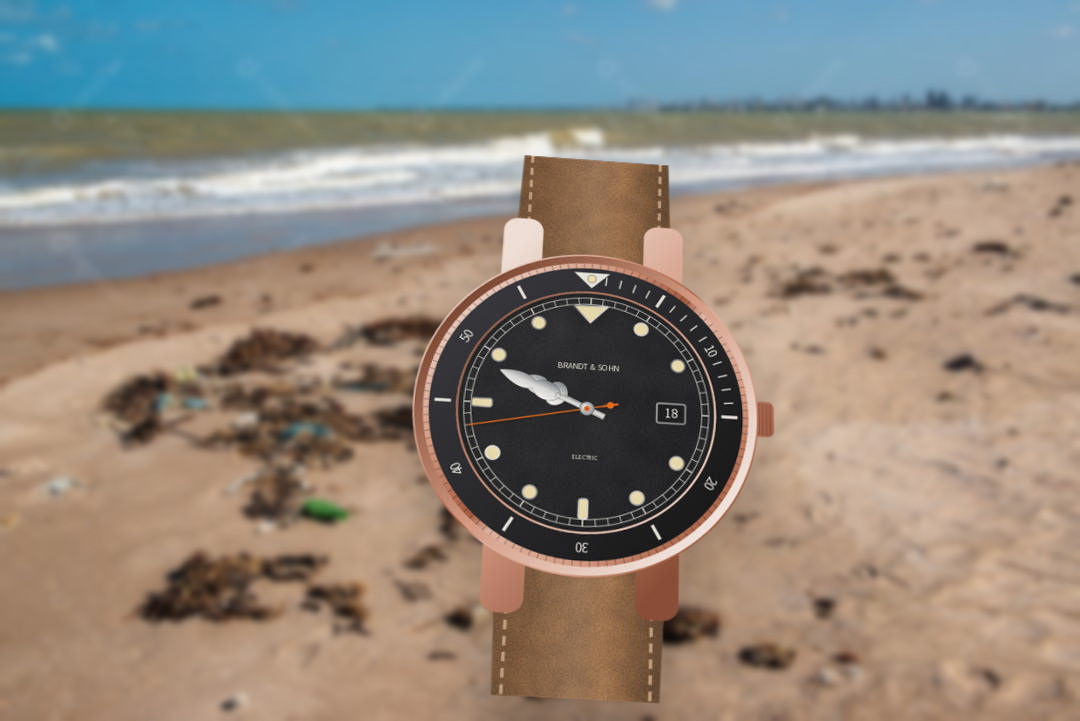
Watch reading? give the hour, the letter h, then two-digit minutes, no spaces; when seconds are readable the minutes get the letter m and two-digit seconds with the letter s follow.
9h48m43s
